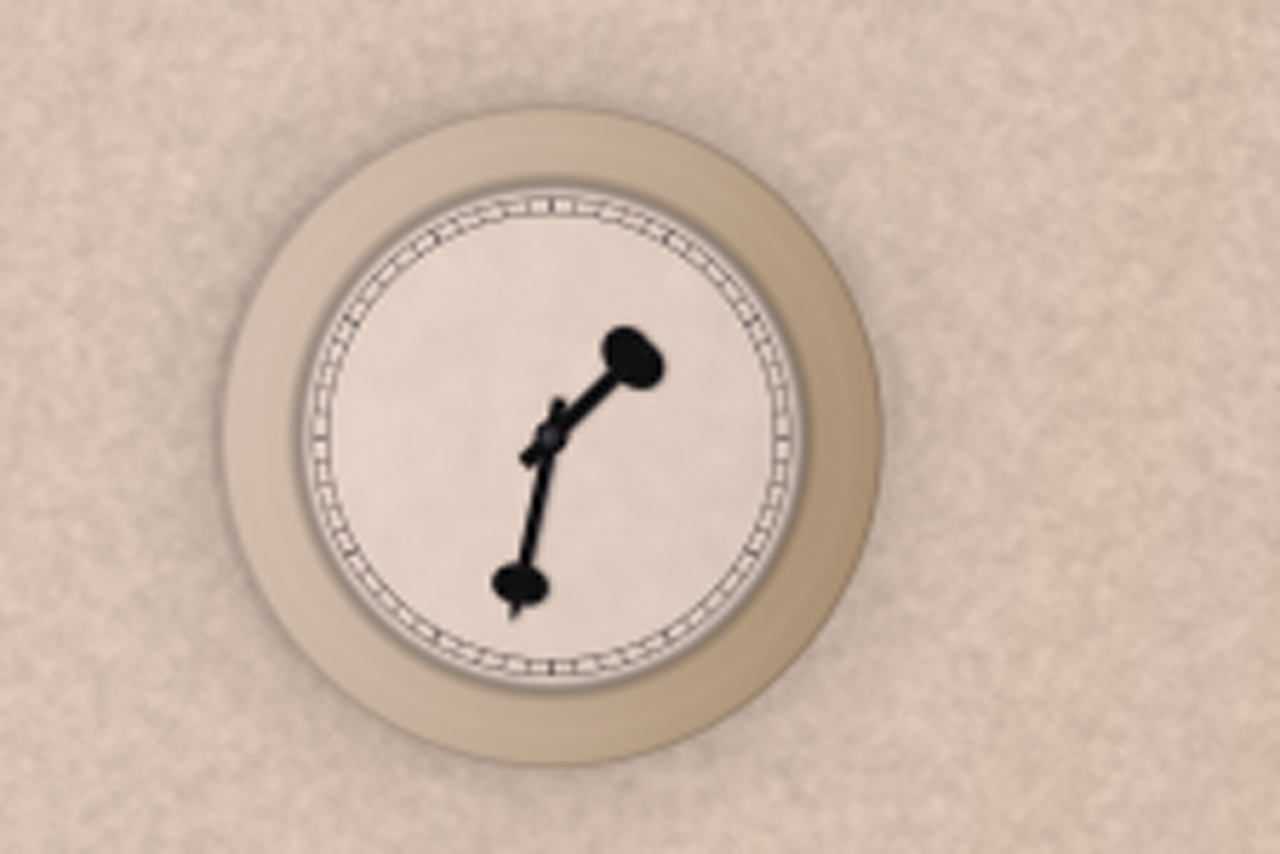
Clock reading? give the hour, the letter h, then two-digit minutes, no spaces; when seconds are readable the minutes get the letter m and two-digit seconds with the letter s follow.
1h32
